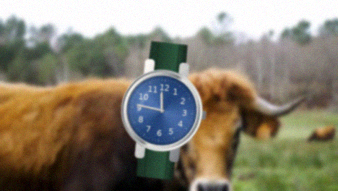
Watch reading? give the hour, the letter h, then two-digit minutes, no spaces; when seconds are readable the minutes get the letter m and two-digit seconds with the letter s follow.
11h46
